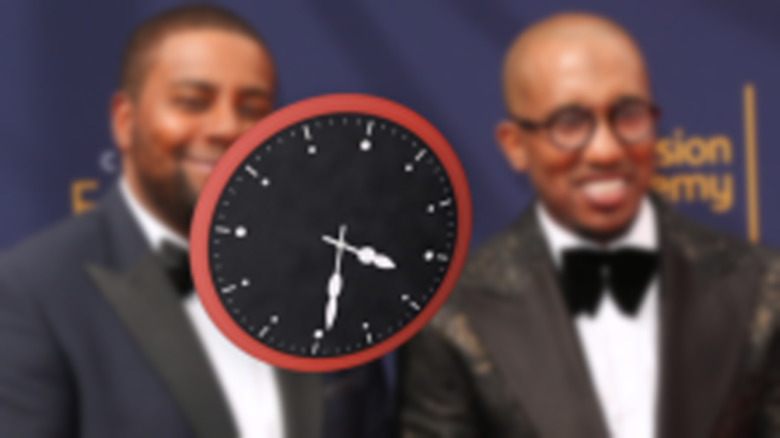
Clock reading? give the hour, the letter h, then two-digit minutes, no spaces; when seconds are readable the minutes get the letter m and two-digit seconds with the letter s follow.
3h29
